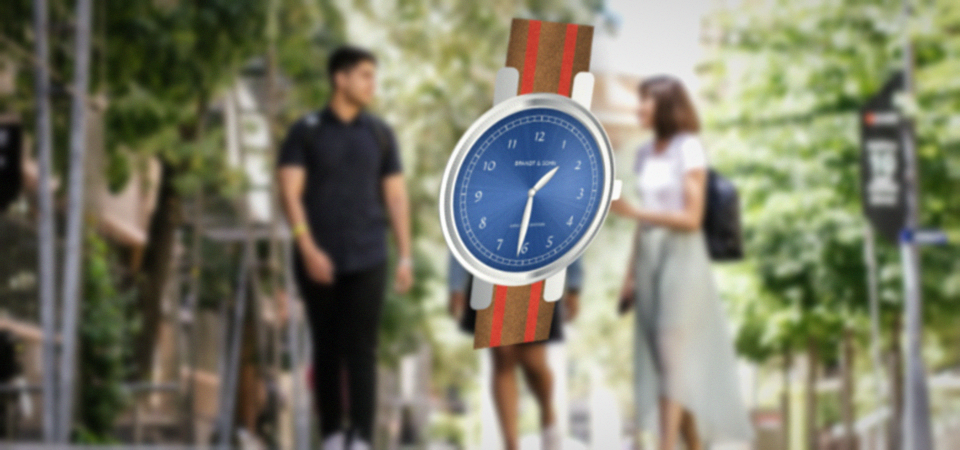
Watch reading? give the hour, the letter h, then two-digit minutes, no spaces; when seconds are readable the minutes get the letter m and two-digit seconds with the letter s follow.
1h31
